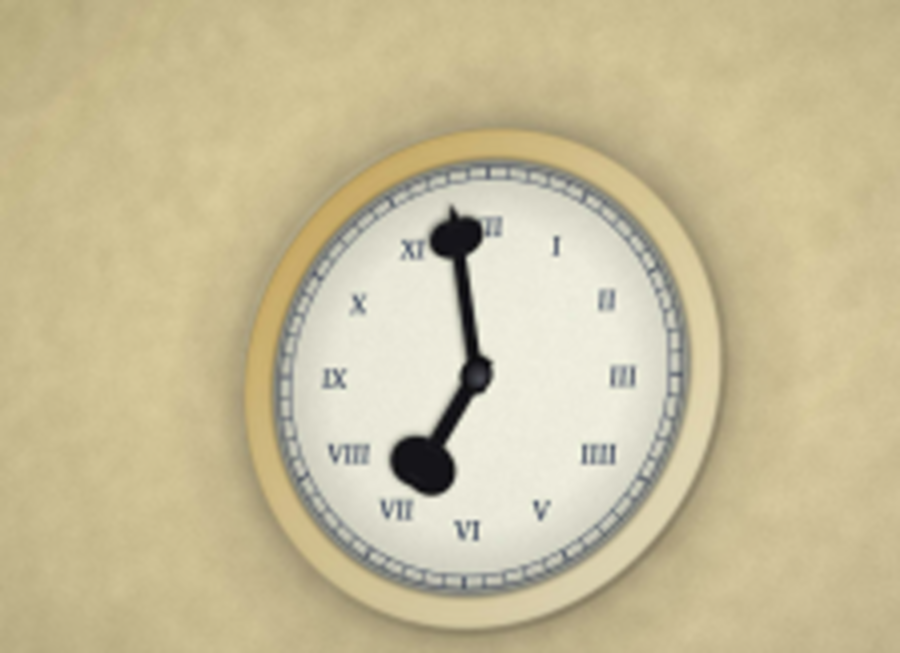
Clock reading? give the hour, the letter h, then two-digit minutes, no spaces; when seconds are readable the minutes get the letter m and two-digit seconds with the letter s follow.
6h58
